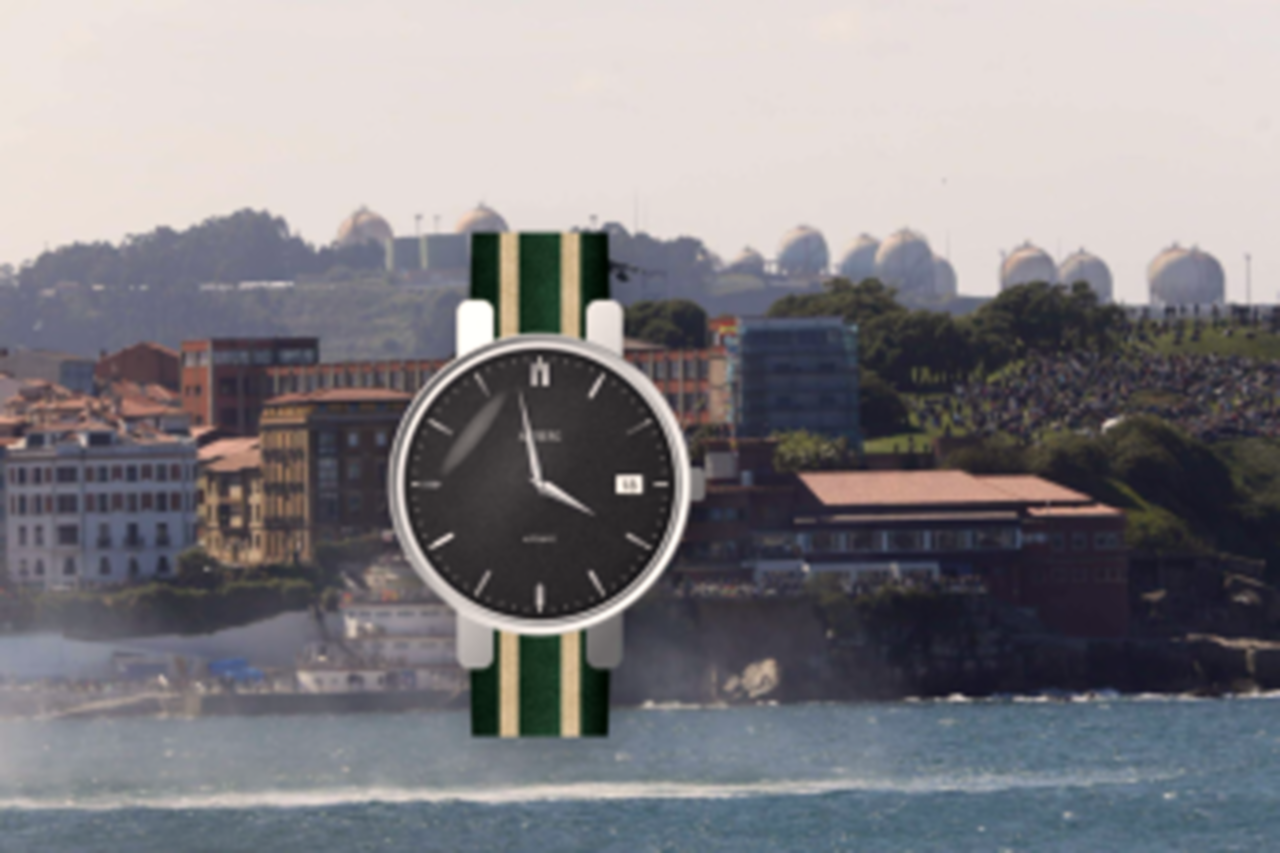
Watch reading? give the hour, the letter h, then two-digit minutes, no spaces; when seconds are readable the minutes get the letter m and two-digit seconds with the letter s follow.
3h58
